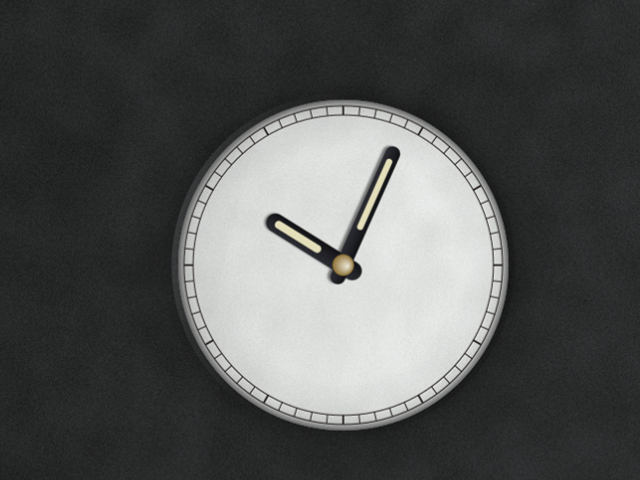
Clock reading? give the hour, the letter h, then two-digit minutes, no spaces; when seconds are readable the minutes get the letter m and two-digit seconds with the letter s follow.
10h04
